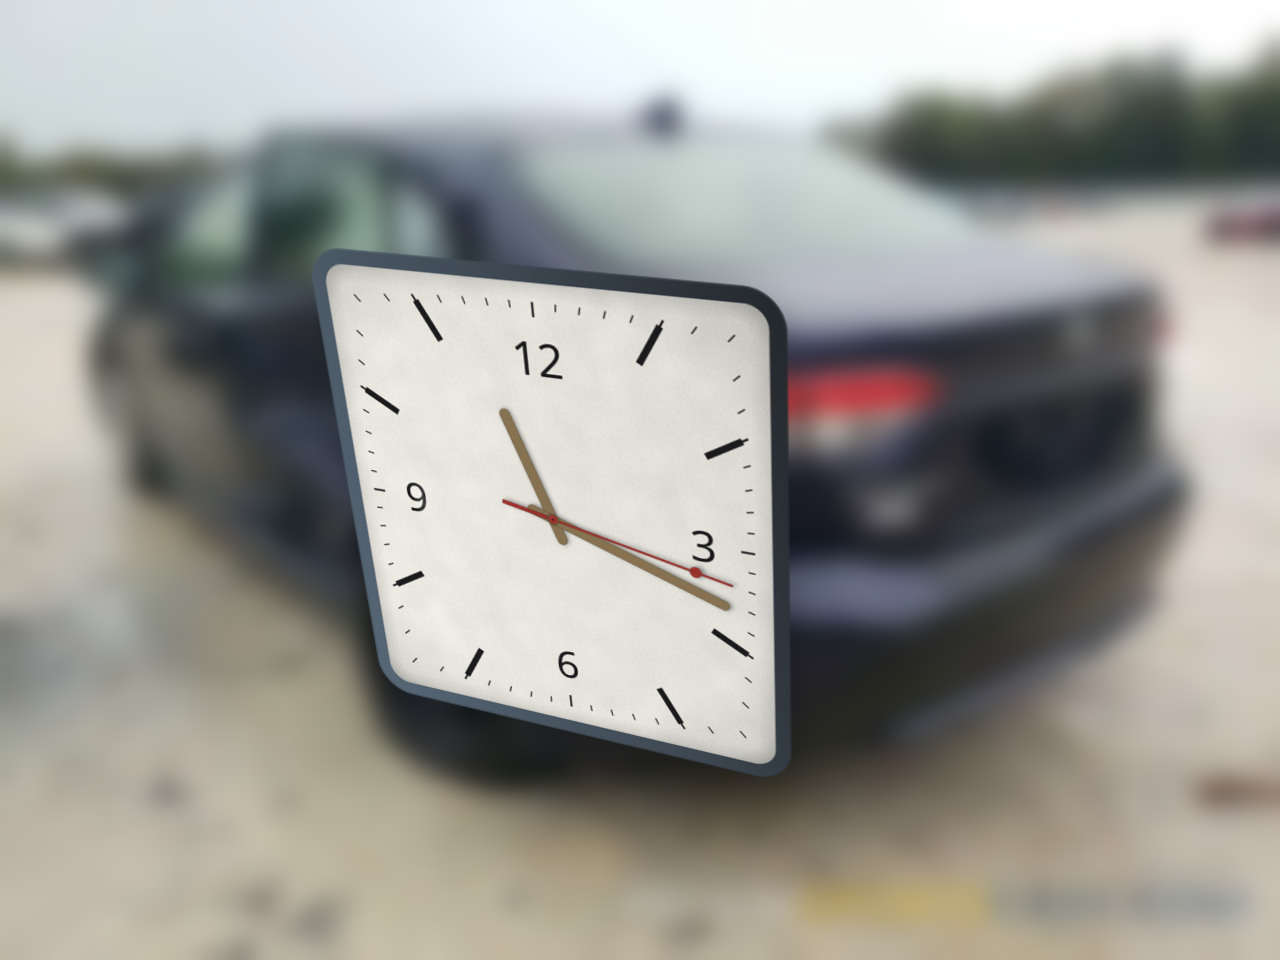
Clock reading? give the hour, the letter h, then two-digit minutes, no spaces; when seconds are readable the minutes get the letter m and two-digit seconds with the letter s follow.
11h18m17s
